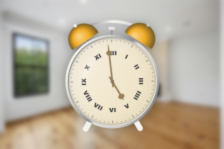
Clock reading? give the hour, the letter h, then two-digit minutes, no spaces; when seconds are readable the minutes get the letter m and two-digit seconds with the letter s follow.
4h59
